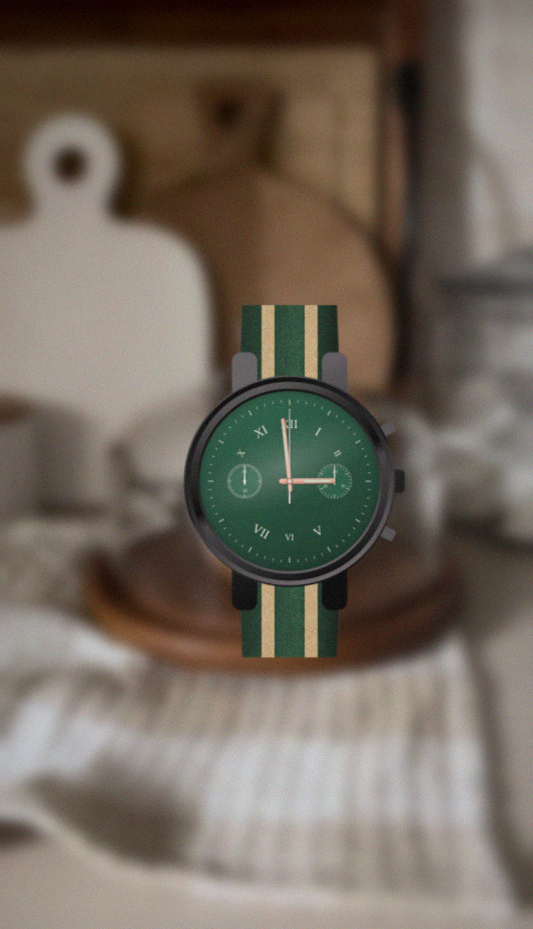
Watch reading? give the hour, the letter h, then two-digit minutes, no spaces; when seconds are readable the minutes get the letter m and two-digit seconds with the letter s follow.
2h59
